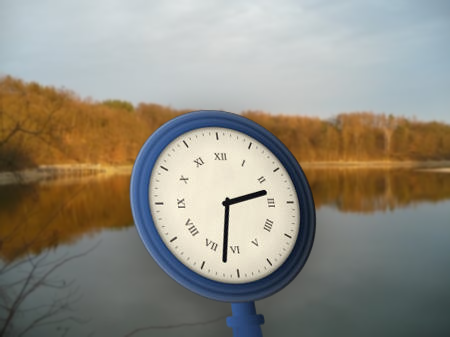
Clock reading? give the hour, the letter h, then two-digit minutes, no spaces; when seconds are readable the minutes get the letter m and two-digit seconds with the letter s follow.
2h32
